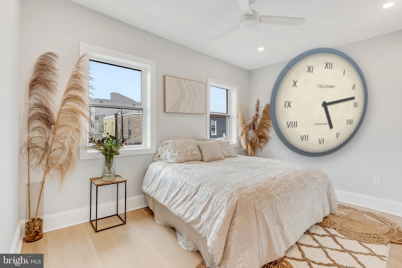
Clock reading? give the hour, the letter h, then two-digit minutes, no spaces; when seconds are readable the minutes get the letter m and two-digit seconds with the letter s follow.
5h13
